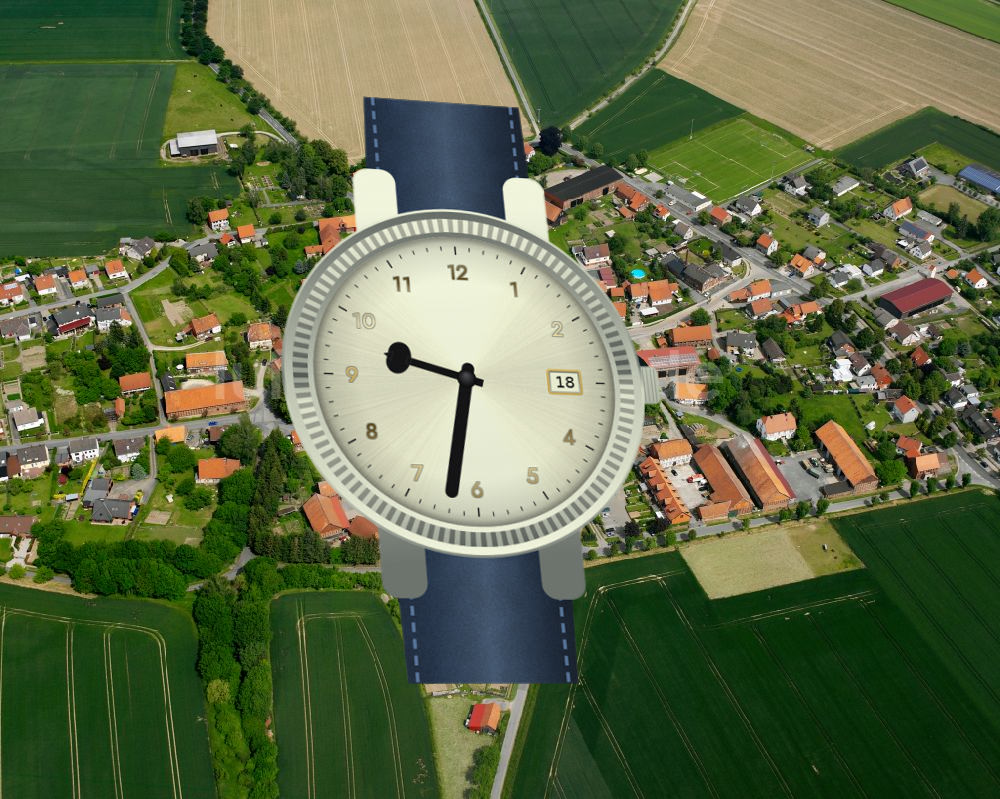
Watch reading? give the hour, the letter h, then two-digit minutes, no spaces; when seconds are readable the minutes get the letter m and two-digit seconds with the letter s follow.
9h32
